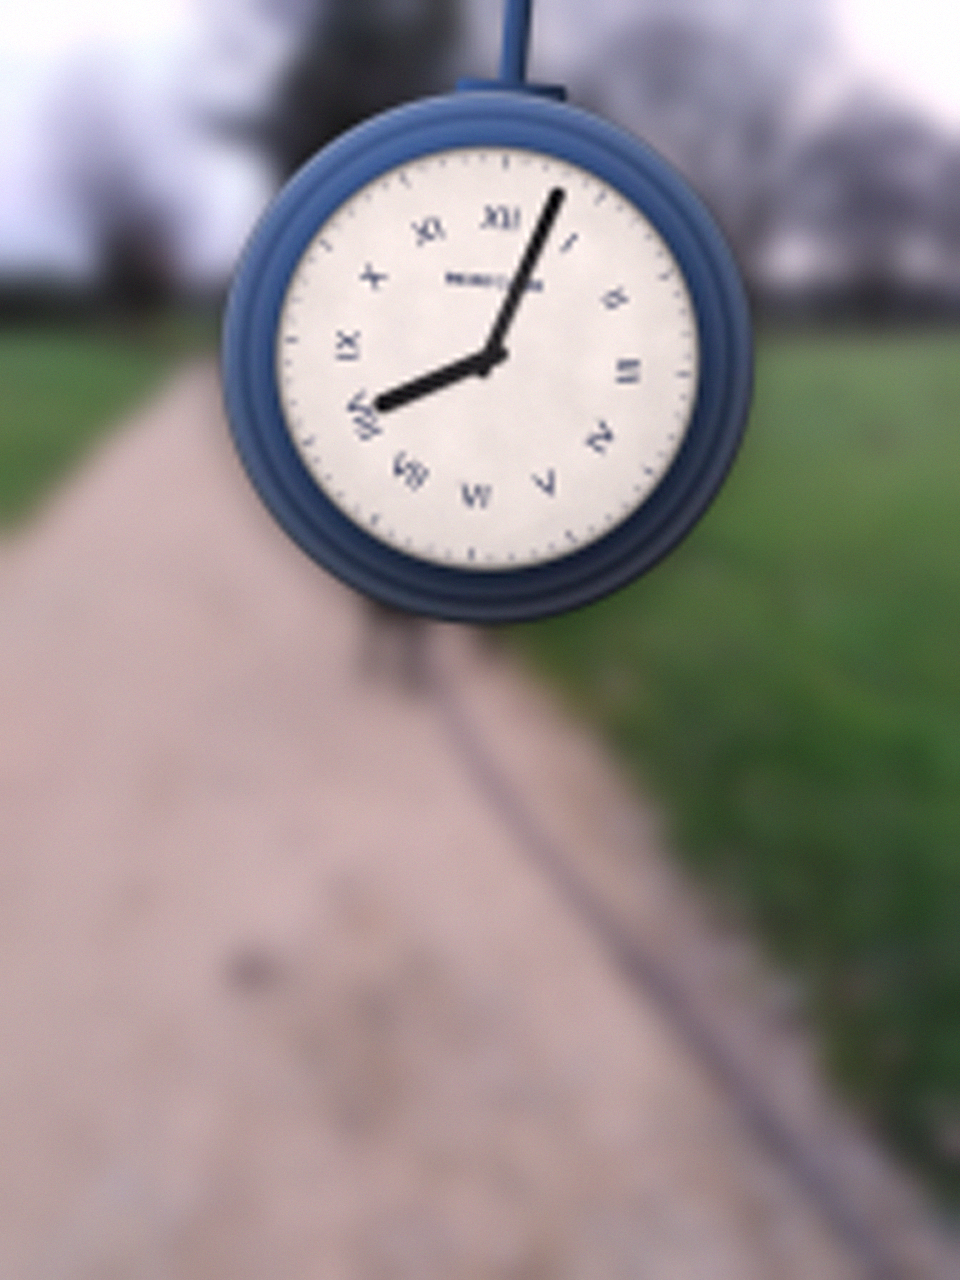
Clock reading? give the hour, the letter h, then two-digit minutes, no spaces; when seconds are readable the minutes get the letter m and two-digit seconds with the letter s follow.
8h03
